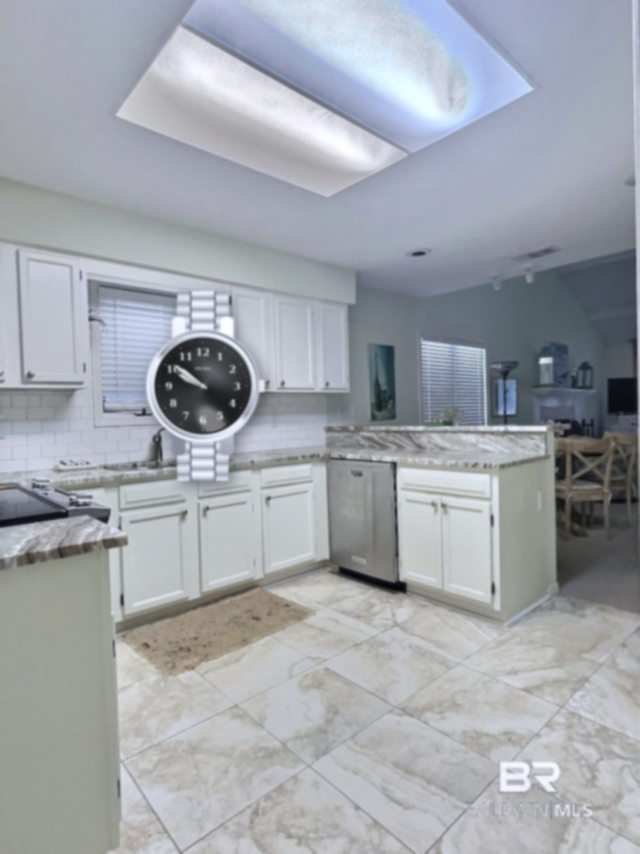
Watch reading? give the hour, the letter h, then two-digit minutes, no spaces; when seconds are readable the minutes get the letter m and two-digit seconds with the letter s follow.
9h51
